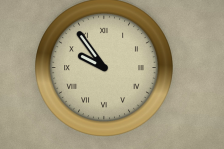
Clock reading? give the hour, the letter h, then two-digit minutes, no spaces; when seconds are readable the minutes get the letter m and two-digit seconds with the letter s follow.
9h54
